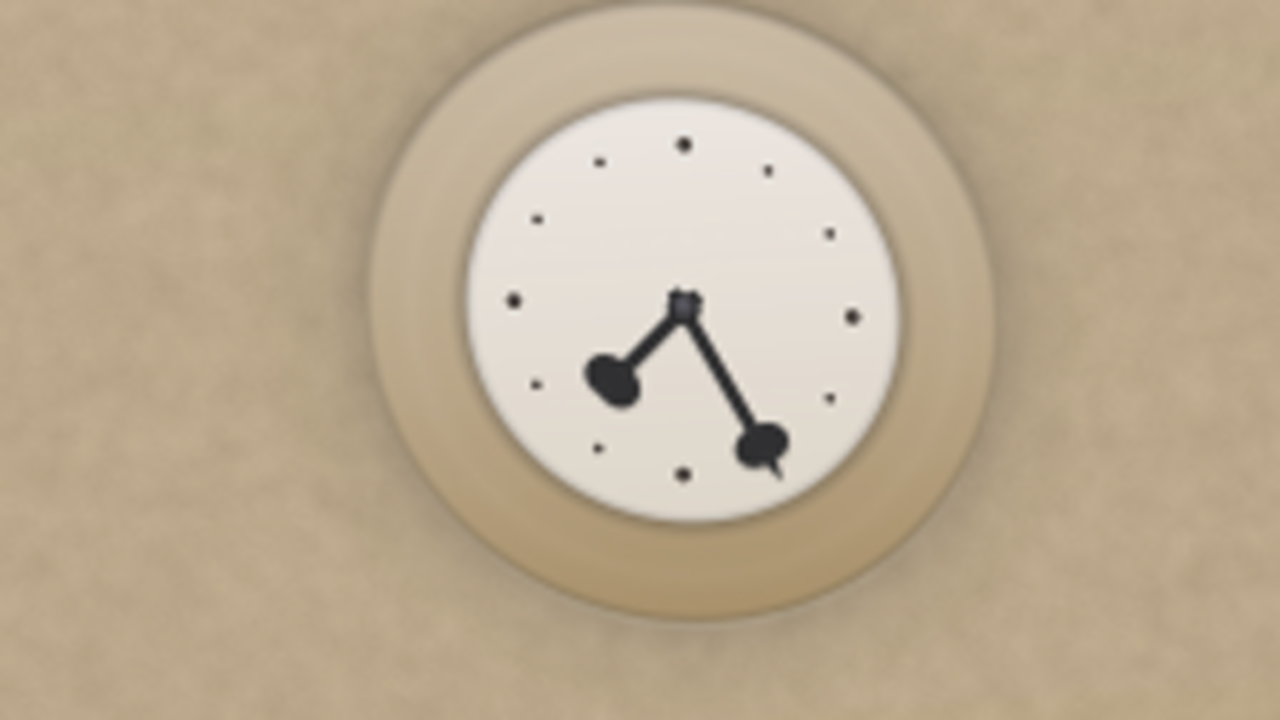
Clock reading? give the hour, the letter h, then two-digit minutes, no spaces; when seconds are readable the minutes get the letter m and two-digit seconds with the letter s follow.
7h25
